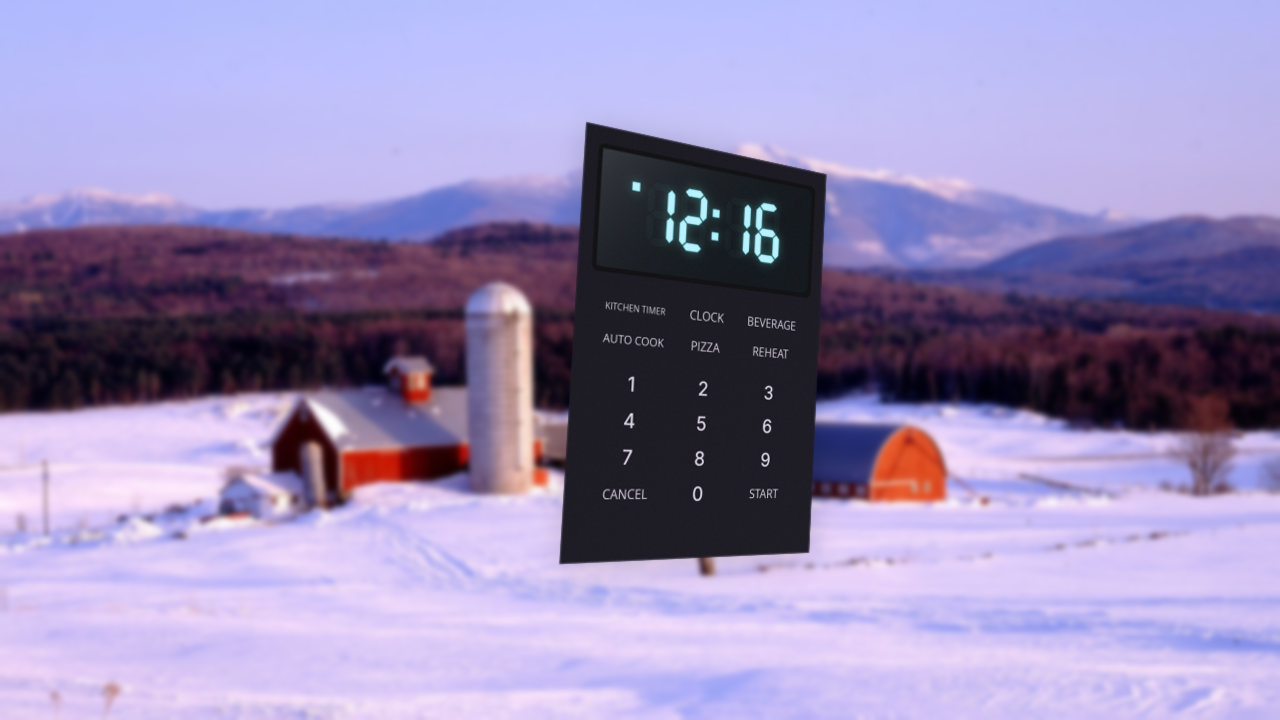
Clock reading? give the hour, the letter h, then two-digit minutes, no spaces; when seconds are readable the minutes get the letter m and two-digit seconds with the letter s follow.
12h16
